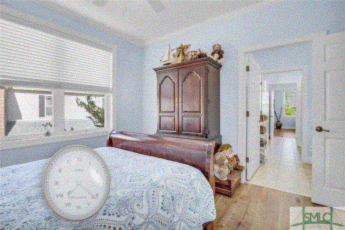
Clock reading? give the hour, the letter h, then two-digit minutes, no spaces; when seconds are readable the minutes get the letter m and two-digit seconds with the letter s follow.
7h21
